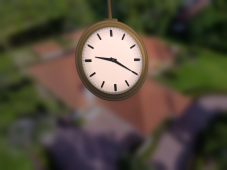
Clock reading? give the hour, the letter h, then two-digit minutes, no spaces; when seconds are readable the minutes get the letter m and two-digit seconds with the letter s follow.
9h20
